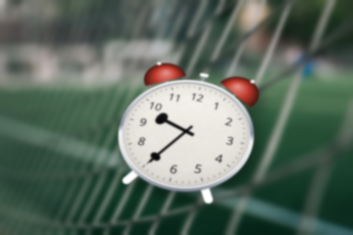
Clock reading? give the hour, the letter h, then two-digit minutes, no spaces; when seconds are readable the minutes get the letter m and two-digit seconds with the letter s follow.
9h35
